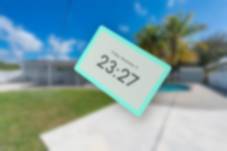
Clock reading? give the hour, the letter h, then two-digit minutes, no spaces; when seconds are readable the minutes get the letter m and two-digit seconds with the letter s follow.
23h27
